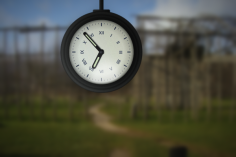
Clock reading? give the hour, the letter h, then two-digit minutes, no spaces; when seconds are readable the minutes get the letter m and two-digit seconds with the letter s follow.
6h53
